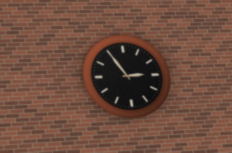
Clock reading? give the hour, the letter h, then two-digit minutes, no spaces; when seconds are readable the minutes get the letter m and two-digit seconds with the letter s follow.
2h55
